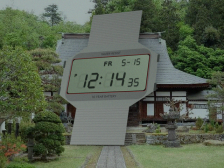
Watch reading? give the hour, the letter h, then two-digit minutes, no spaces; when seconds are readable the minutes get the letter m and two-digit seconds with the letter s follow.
12h14m35s
